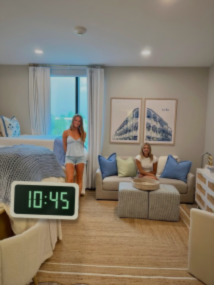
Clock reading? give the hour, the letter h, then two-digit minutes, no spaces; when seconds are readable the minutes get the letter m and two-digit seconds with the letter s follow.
10h45
